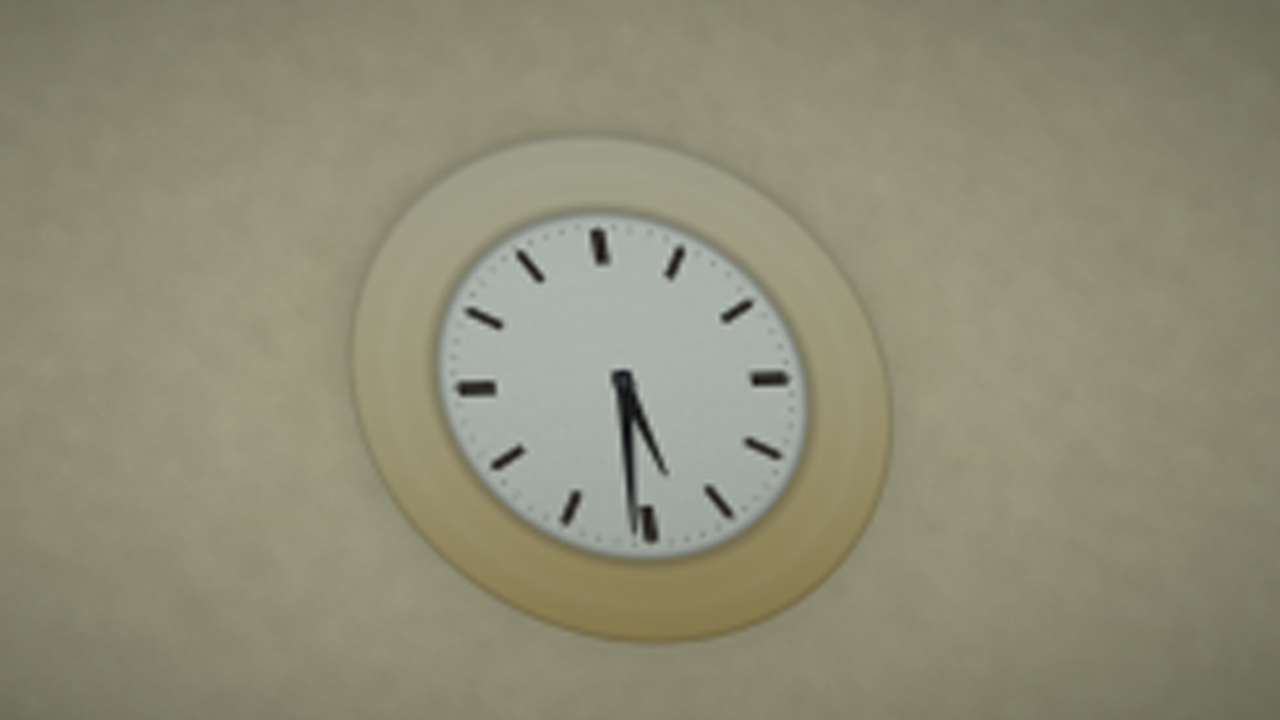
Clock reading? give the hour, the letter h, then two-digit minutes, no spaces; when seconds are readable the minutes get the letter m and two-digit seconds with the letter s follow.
5h31
